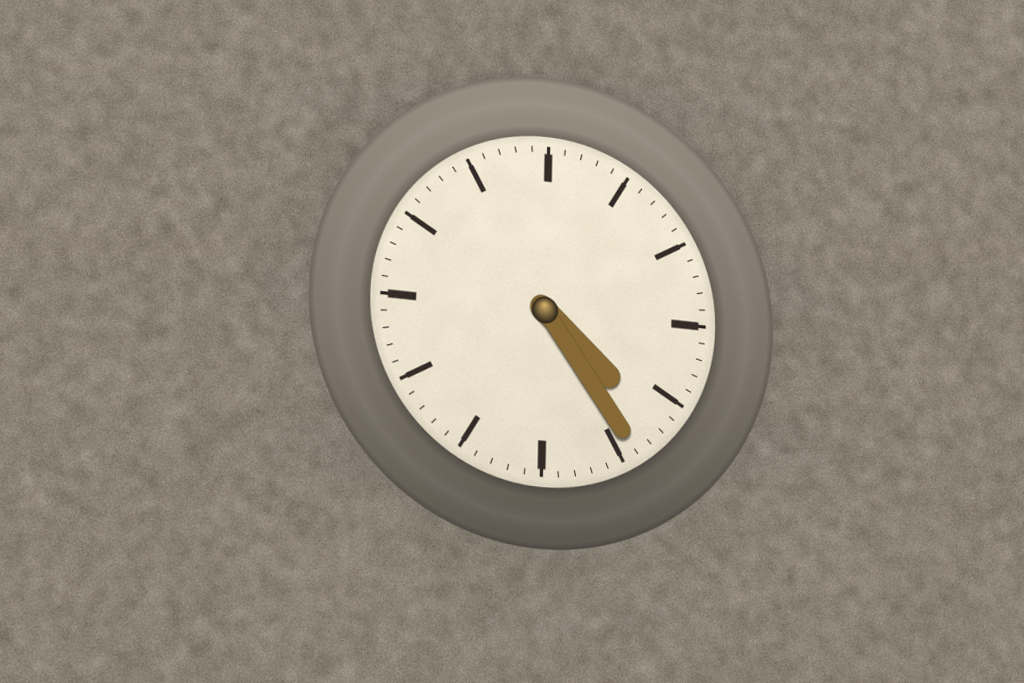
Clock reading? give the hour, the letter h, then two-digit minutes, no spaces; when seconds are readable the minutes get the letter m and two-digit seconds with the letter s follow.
4h24
